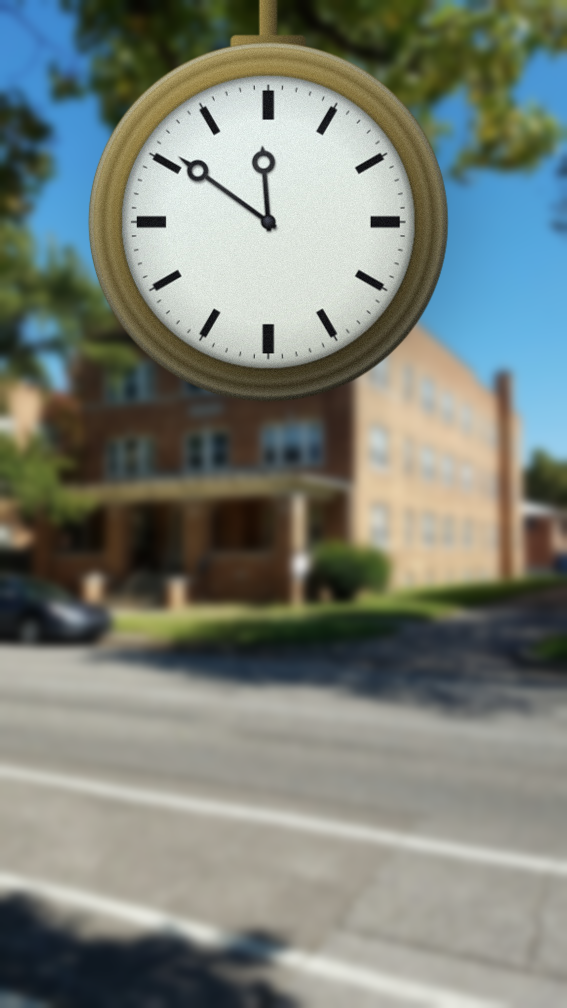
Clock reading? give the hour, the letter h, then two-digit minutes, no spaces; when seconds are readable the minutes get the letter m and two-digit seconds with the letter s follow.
11h51
